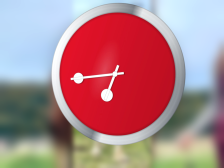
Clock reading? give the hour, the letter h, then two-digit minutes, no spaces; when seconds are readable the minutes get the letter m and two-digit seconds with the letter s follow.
6h44
